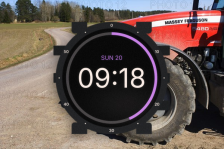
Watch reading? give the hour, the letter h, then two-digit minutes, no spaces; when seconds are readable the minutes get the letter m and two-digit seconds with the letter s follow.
9h18
